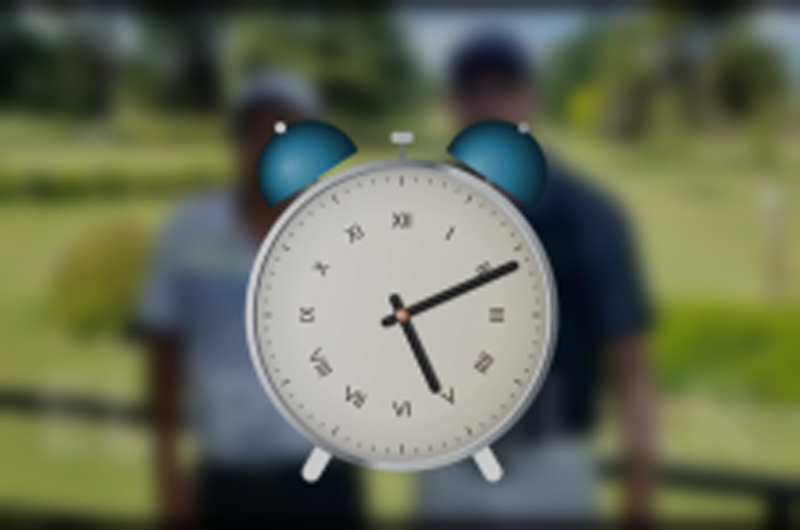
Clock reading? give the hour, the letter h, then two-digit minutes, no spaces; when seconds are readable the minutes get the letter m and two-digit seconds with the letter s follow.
5h11
